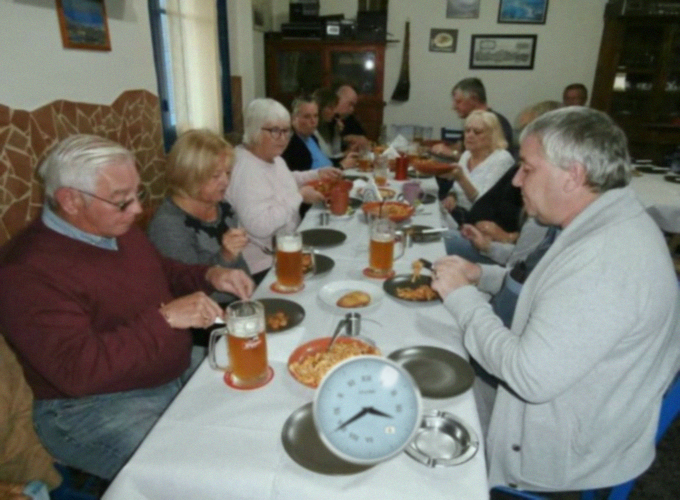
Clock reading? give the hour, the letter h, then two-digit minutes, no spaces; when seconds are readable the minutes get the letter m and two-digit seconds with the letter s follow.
3h40
